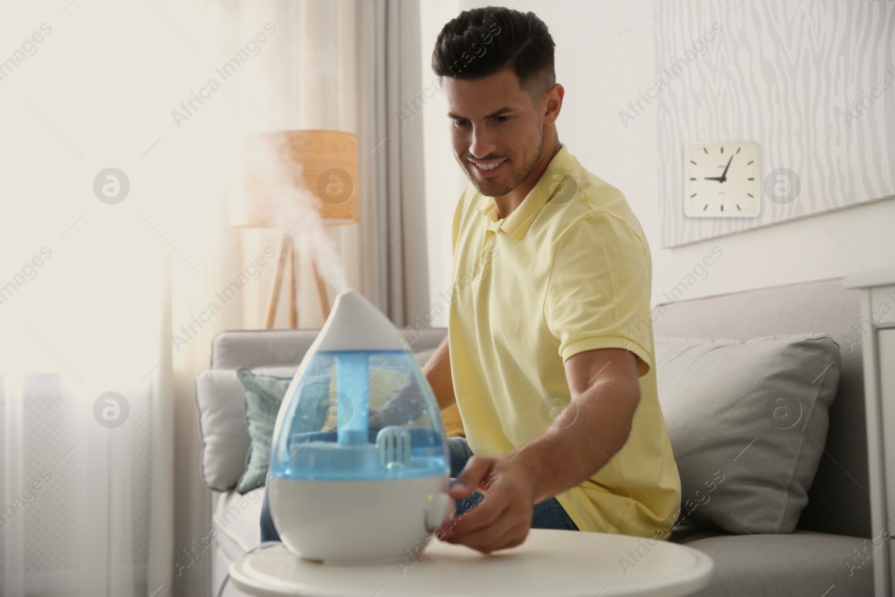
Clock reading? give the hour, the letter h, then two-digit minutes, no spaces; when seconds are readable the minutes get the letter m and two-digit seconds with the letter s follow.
9h04
